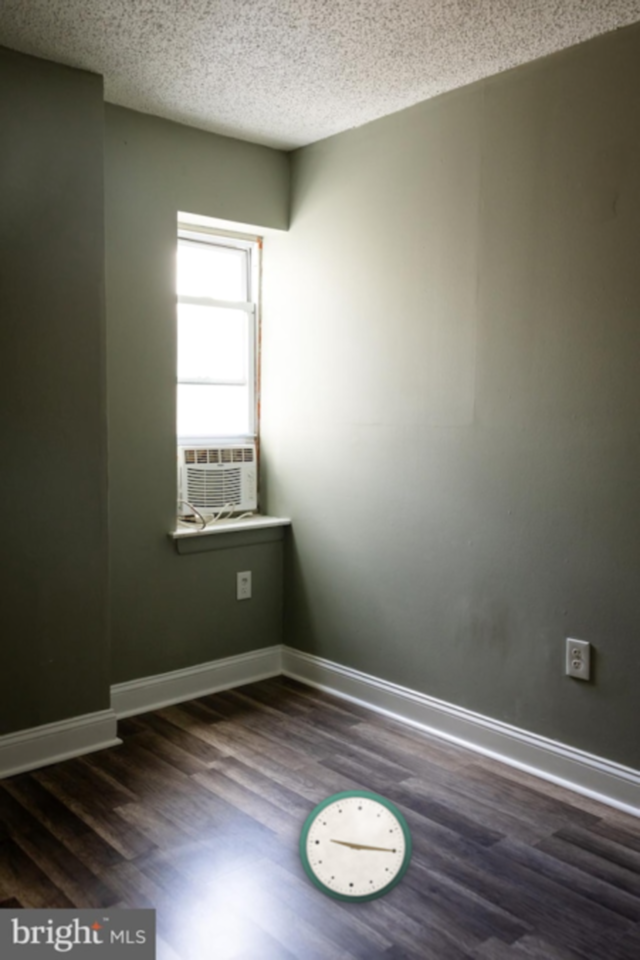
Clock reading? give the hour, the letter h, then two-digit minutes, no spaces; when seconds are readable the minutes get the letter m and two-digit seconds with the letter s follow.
9h15
